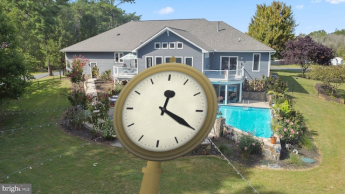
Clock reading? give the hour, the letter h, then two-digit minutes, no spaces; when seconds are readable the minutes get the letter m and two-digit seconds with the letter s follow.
12h20
